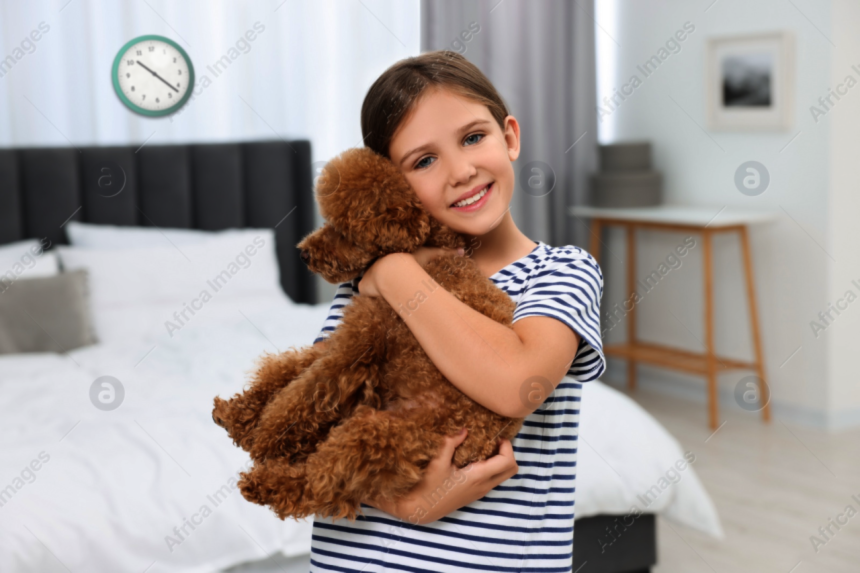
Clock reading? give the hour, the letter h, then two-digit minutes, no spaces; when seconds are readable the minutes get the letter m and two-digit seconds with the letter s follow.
10h22
